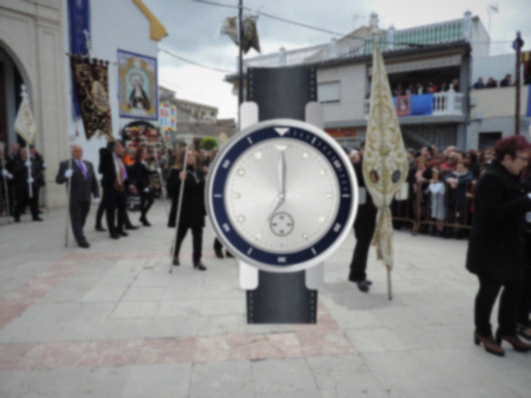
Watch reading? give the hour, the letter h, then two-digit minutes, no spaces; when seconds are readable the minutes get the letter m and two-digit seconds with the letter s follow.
7h00
